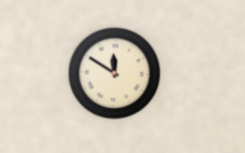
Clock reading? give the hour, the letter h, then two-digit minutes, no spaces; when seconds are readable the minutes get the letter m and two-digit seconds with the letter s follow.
11h50
